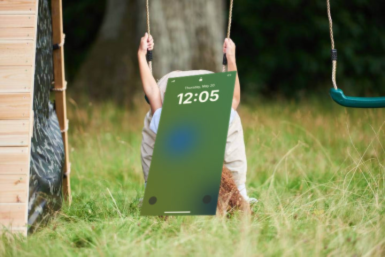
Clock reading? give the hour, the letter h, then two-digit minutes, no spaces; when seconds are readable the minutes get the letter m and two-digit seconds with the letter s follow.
12h05
